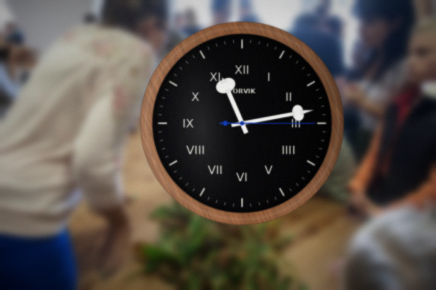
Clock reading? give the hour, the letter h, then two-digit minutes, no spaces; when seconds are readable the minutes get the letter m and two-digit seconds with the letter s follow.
11h13m15s
